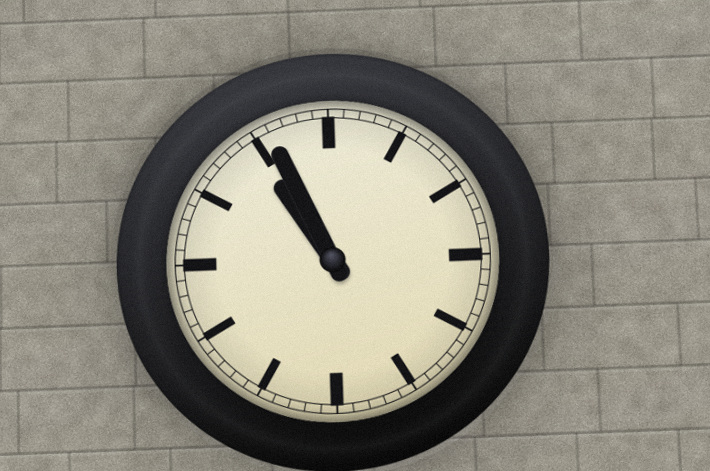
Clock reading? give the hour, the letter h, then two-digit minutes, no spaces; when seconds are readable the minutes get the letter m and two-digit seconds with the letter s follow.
10h56
